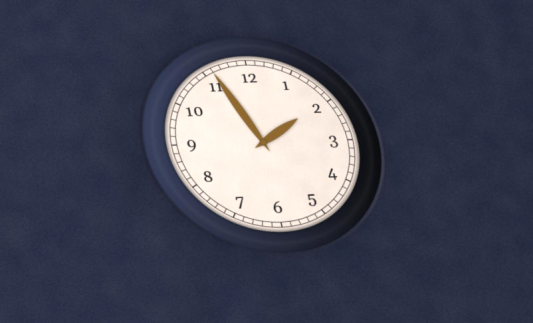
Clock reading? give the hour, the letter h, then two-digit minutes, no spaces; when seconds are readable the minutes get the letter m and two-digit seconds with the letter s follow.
1h56
